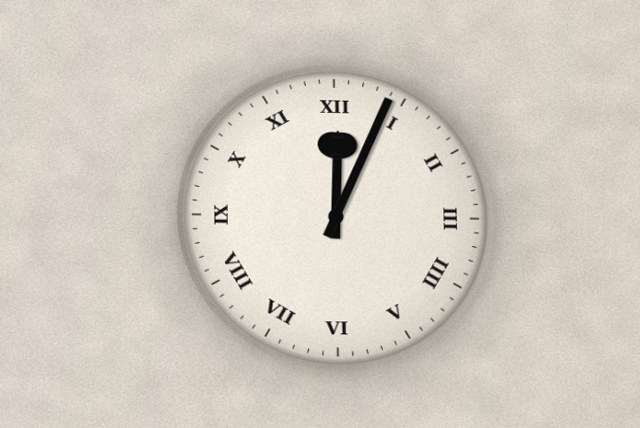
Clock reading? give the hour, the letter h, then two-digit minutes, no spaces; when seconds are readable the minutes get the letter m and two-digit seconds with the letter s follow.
12h04
